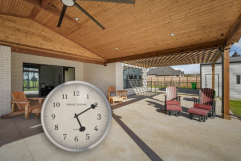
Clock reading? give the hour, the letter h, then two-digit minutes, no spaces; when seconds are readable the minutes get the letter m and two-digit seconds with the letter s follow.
5h10
